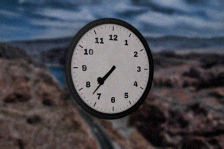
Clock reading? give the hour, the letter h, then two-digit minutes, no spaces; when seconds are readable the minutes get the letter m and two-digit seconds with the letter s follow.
7h37
